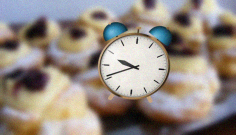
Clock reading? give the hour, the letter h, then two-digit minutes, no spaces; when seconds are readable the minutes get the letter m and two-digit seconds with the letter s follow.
9h41
